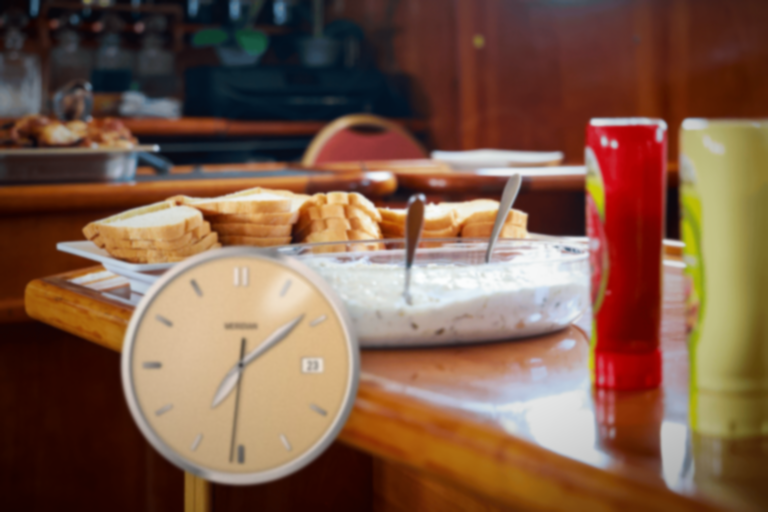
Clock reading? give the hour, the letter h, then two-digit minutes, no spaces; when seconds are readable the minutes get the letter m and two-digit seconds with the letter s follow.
7h08m31s
